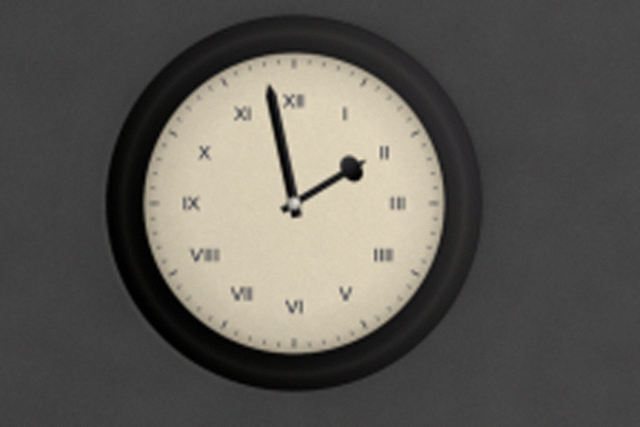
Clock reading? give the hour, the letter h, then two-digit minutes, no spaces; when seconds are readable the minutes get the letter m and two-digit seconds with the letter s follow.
1h58
